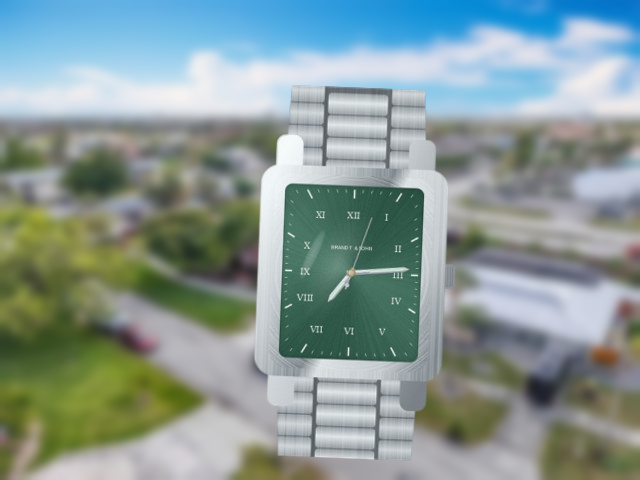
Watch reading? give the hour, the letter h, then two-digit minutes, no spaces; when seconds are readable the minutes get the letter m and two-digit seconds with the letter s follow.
7h14m03s
